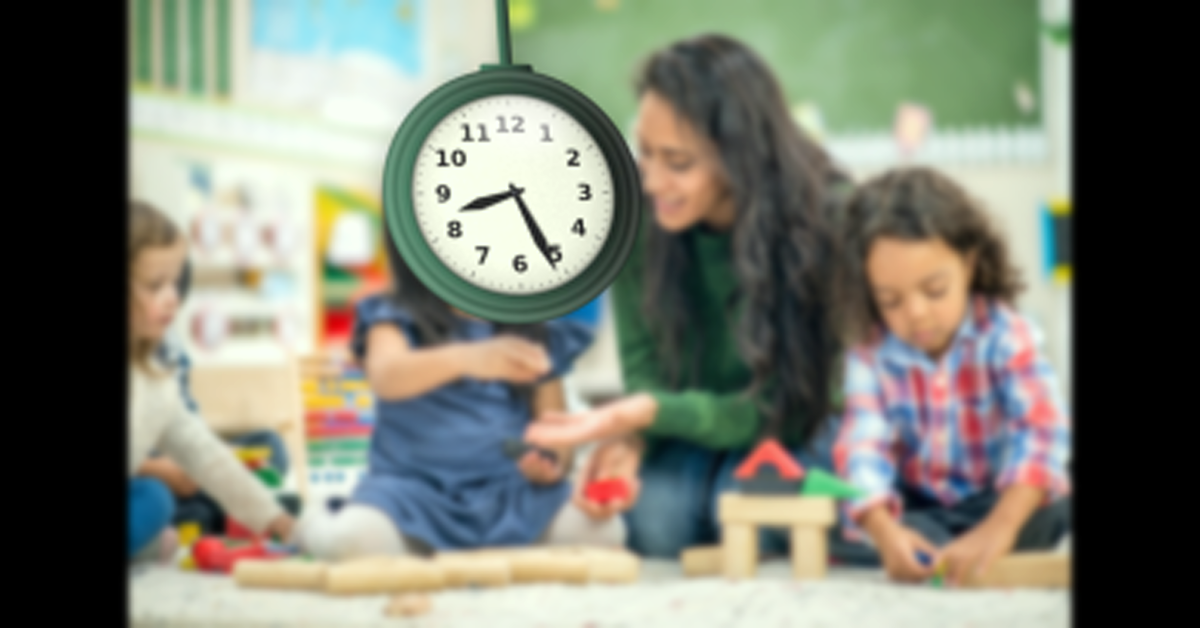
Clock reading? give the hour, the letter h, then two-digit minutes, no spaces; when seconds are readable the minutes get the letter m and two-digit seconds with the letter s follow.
8h26
